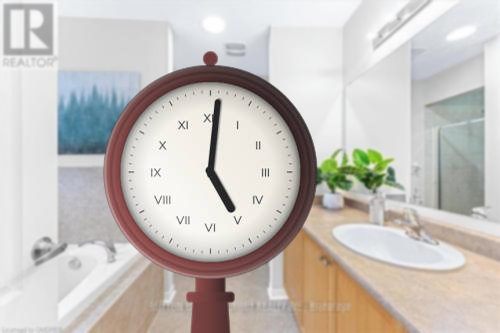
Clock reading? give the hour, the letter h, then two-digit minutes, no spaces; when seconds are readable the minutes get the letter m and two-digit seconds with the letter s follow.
5h01
